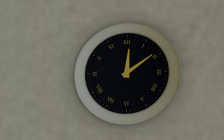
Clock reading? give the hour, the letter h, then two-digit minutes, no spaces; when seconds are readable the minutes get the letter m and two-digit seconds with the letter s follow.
12h09
